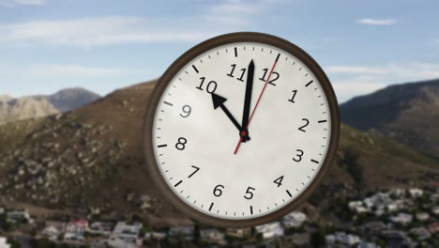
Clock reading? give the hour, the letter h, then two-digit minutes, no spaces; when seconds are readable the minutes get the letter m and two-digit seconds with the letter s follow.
9h57m00s
